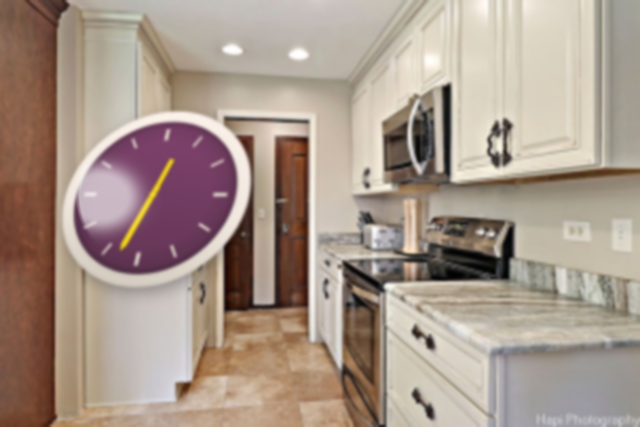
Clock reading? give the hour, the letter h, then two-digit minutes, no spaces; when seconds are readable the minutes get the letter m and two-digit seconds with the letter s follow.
12h33
